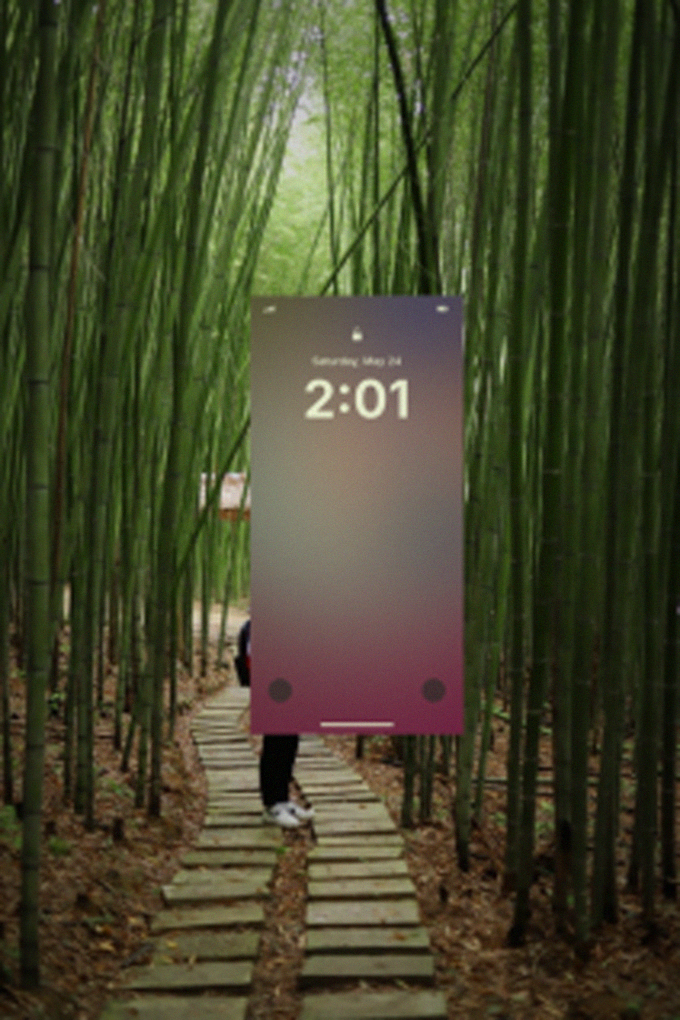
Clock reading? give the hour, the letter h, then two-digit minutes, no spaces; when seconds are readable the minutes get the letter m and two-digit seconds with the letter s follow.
2h01
